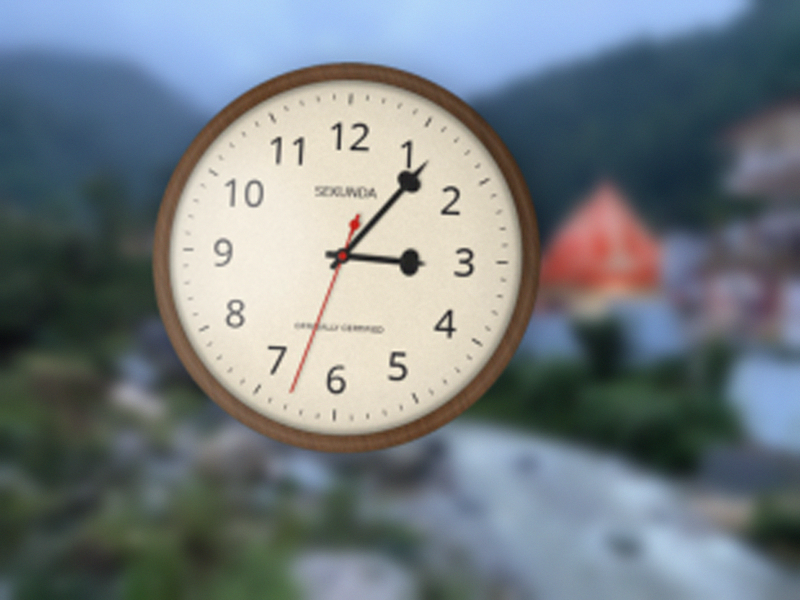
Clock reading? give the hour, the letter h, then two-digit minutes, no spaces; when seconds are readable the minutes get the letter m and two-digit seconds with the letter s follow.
3h06m33s
